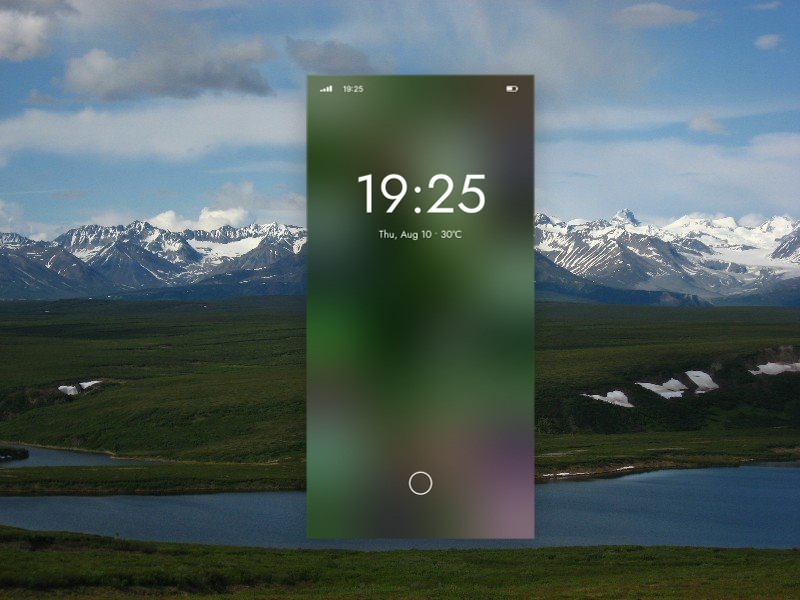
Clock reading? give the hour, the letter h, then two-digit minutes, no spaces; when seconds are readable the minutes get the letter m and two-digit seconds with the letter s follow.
19h25
